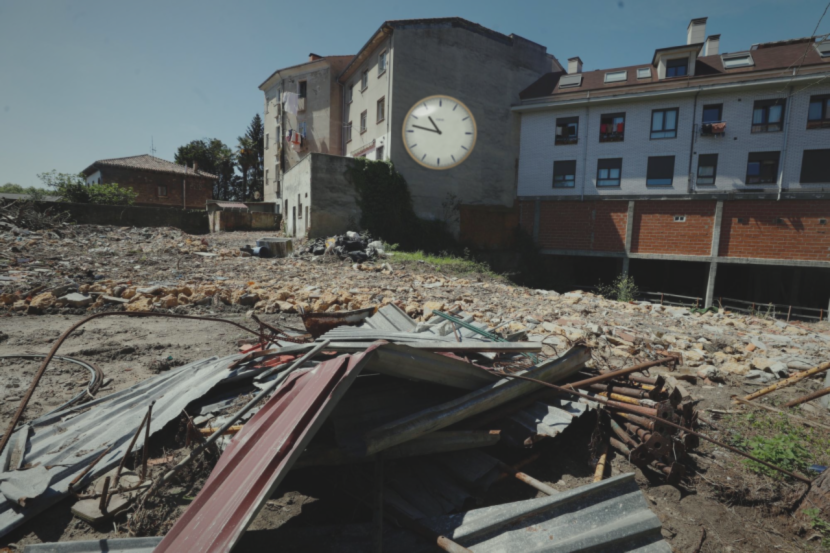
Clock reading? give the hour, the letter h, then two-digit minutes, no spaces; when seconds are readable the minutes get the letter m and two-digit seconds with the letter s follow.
10h47
